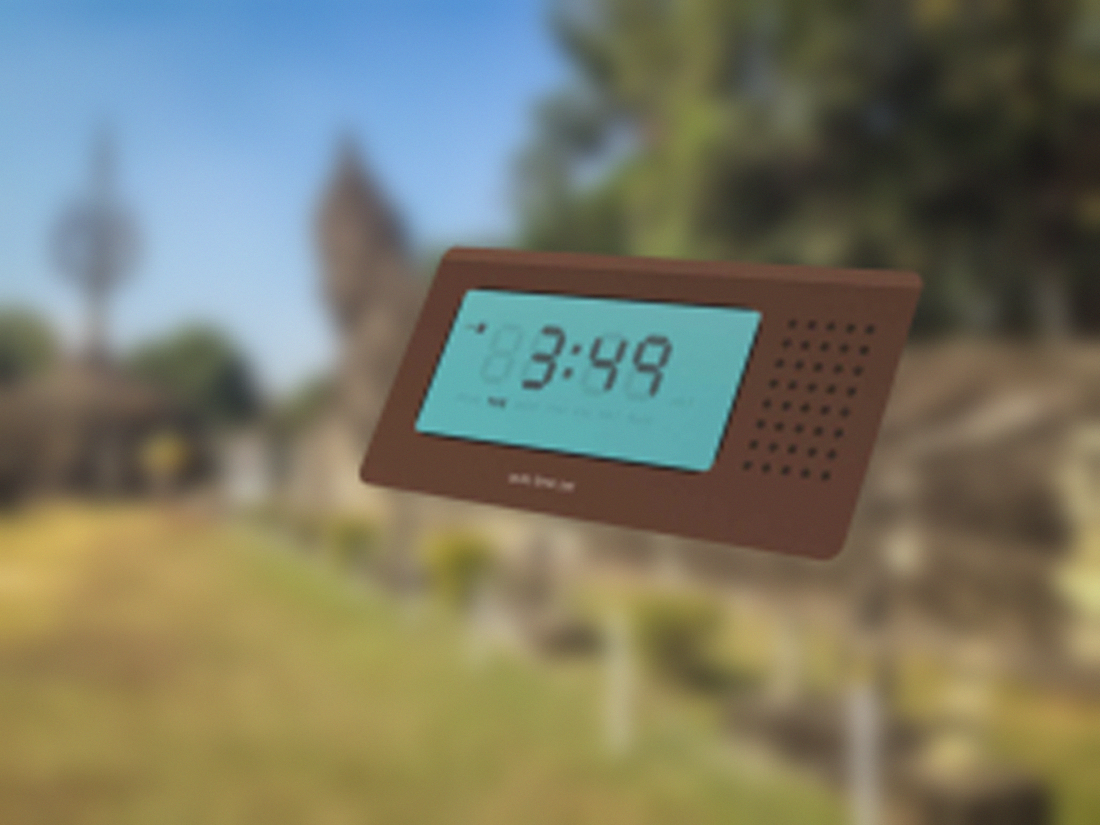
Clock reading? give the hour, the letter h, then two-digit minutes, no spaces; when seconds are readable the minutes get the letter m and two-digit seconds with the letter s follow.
3h49
